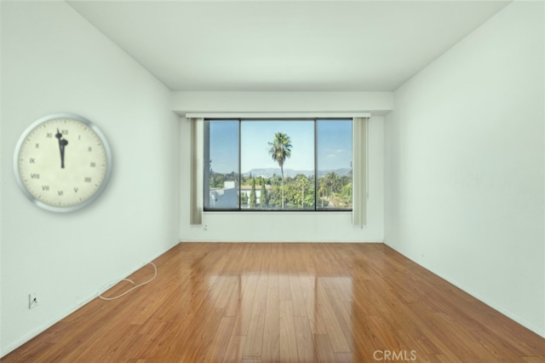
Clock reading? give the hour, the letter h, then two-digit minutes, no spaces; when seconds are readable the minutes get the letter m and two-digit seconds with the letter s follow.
11h58
